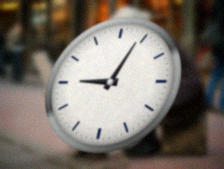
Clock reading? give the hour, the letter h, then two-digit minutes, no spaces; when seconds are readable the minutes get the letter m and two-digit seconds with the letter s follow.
9h04
